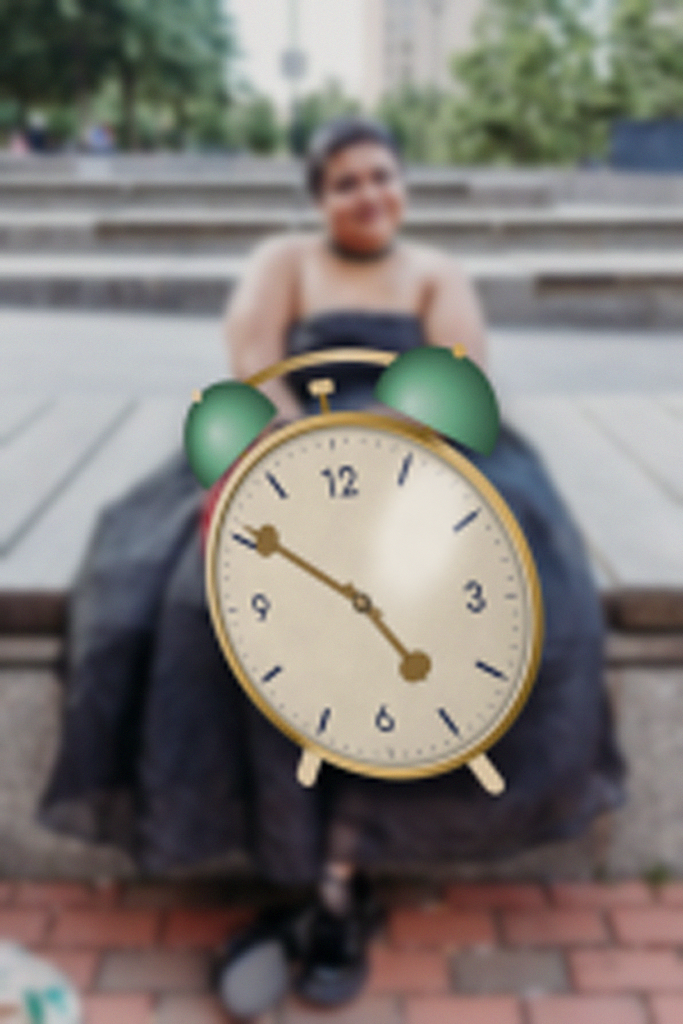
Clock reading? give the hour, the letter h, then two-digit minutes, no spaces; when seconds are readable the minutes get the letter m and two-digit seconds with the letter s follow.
4h51
